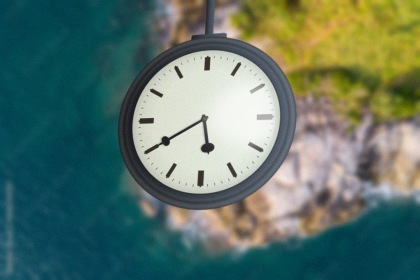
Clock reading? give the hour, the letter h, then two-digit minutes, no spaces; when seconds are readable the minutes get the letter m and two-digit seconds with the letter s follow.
5h40
